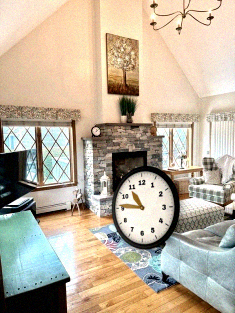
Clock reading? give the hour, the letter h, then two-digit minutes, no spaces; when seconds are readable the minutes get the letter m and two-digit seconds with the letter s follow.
10h46
